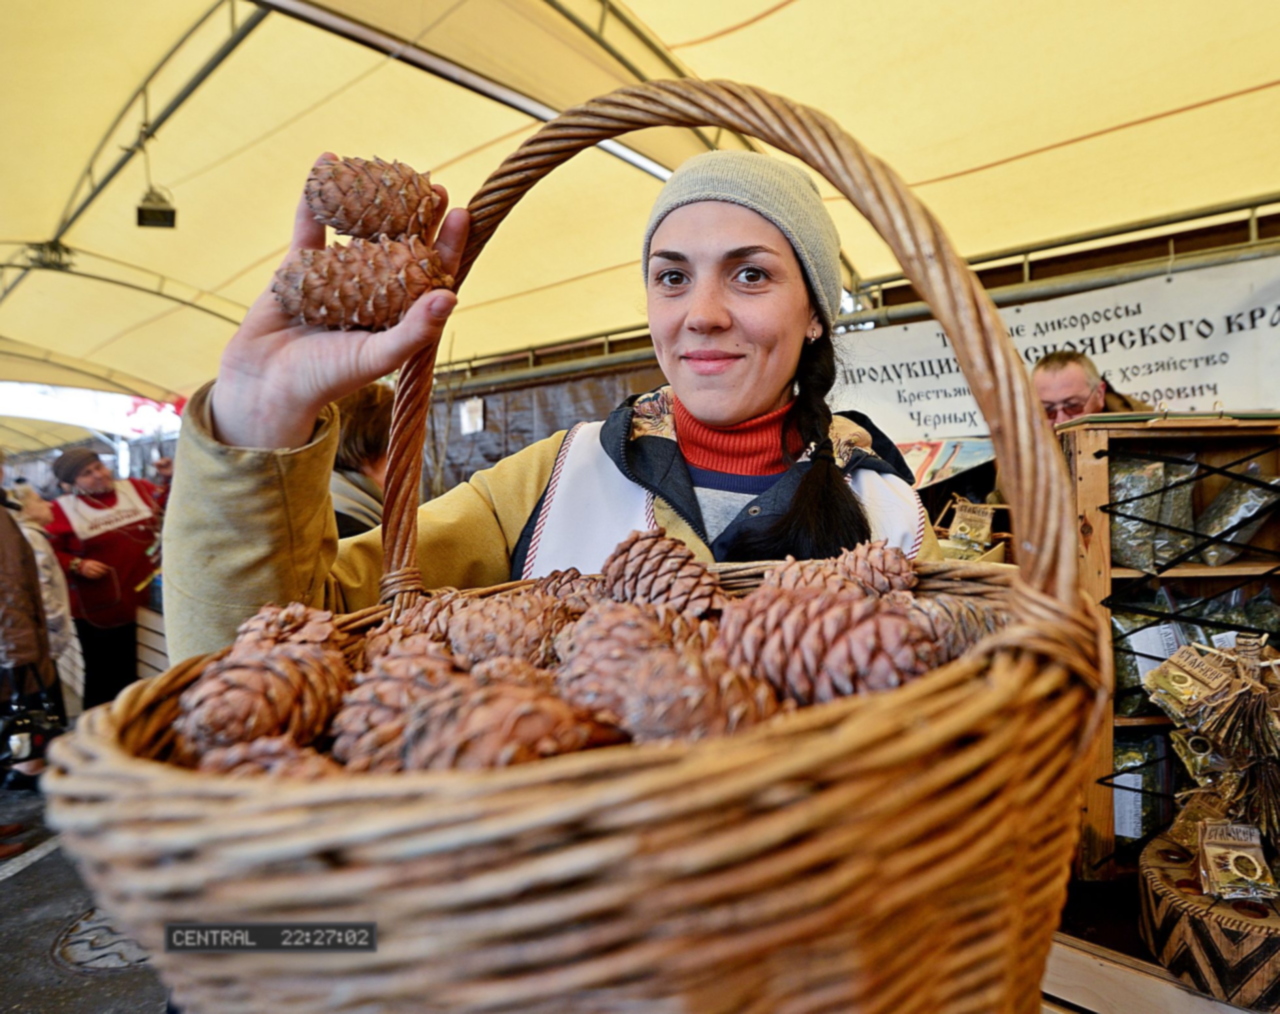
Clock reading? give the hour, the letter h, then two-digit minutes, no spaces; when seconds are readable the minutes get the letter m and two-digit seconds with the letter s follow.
22h27m02s
